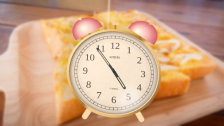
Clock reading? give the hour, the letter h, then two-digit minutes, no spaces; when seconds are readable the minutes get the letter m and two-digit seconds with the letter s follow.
4h54
